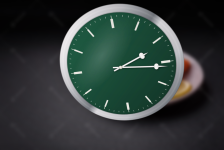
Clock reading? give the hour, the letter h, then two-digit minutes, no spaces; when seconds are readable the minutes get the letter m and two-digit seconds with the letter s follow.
2h16
